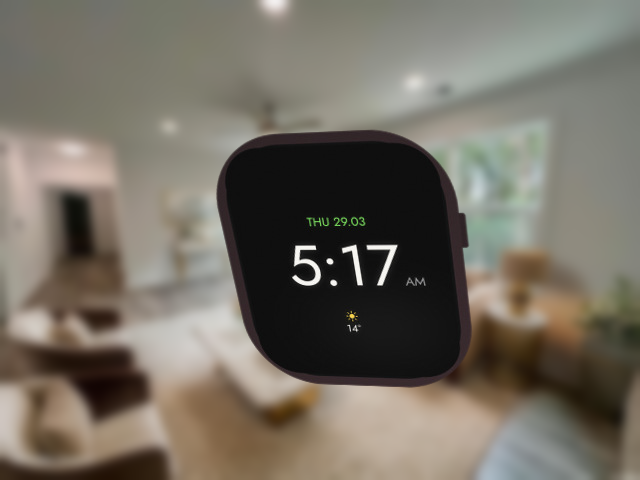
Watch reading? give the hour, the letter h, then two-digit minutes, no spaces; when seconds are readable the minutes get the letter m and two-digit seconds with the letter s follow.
5h17
